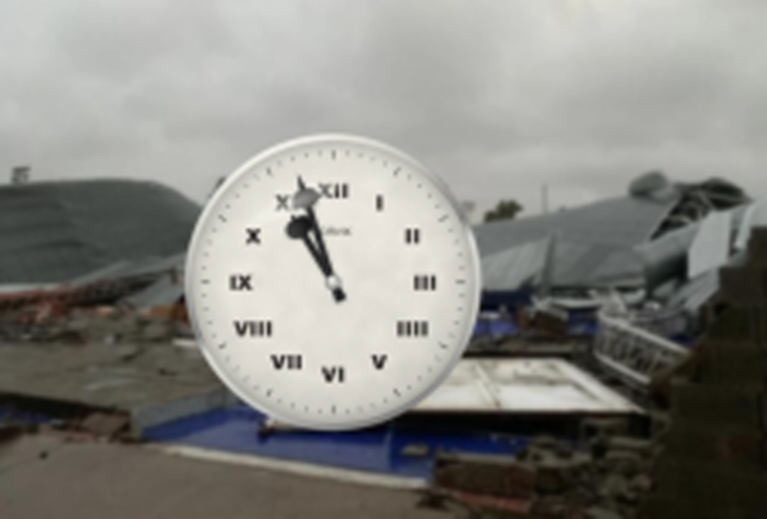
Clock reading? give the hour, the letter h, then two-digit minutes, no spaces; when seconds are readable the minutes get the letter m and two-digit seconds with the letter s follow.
10h57
